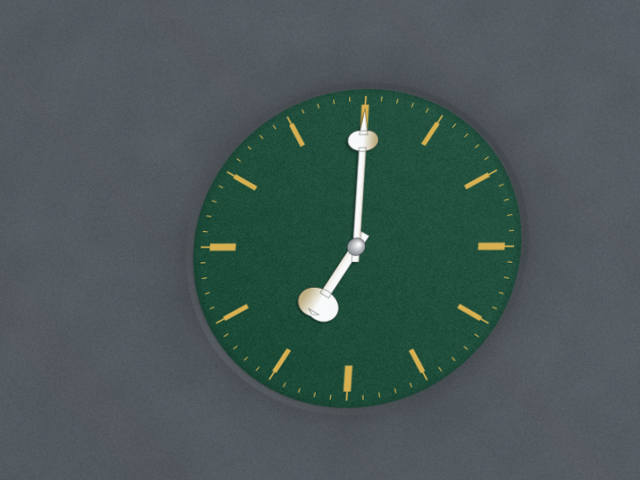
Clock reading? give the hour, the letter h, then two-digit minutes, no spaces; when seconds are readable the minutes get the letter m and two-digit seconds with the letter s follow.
7h00
